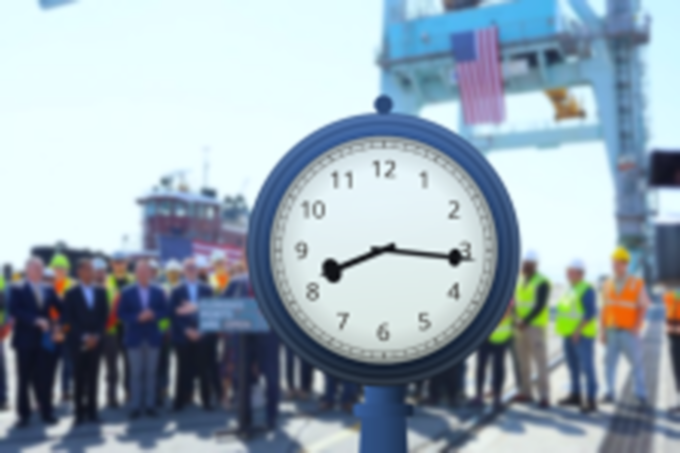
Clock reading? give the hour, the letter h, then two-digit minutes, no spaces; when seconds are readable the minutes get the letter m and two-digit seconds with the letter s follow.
8h16
